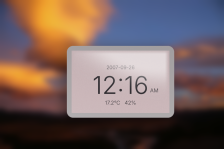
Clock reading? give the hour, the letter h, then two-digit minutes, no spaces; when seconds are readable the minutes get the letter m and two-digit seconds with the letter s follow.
12h16
